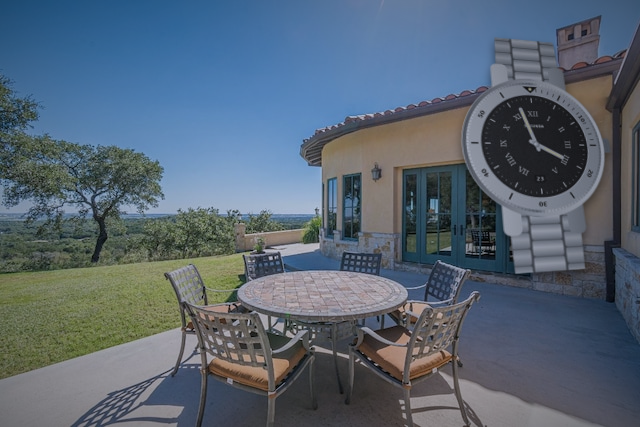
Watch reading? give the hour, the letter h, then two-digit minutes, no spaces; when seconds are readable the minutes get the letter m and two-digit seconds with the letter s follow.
3h57
